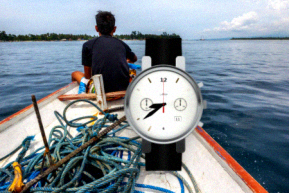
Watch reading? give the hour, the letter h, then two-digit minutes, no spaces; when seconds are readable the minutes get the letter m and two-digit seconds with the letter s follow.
8h39
